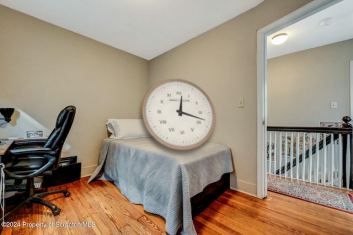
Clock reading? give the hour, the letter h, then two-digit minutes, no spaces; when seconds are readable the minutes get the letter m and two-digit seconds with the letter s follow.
12h18
